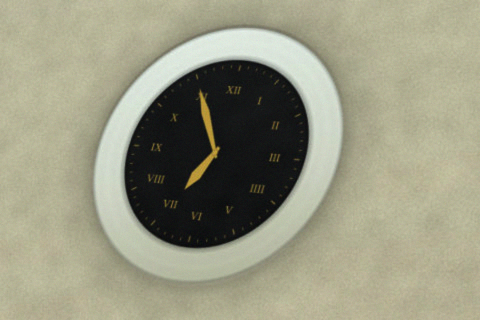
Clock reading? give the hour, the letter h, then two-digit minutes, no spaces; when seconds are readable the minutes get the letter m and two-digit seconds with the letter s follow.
6h55
